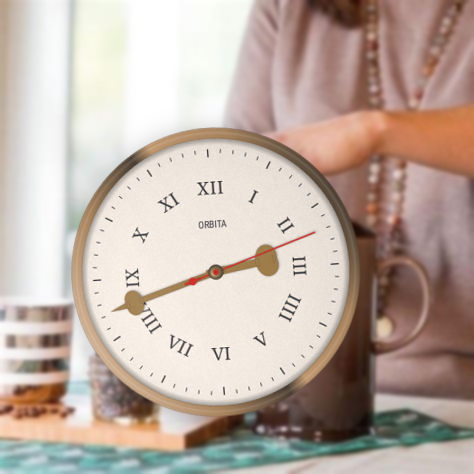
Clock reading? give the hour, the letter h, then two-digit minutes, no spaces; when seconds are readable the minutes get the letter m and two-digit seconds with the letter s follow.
2h42m12s
